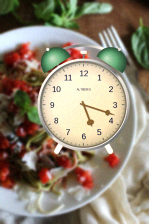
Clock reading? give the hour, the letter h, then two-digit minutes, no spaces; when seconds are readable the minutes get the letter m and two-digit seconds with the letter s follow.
5h18
